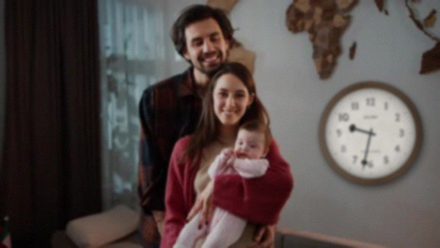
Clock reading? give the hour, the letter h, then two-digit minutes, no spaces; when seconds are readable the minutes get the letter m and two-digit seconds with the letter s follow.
9h32
